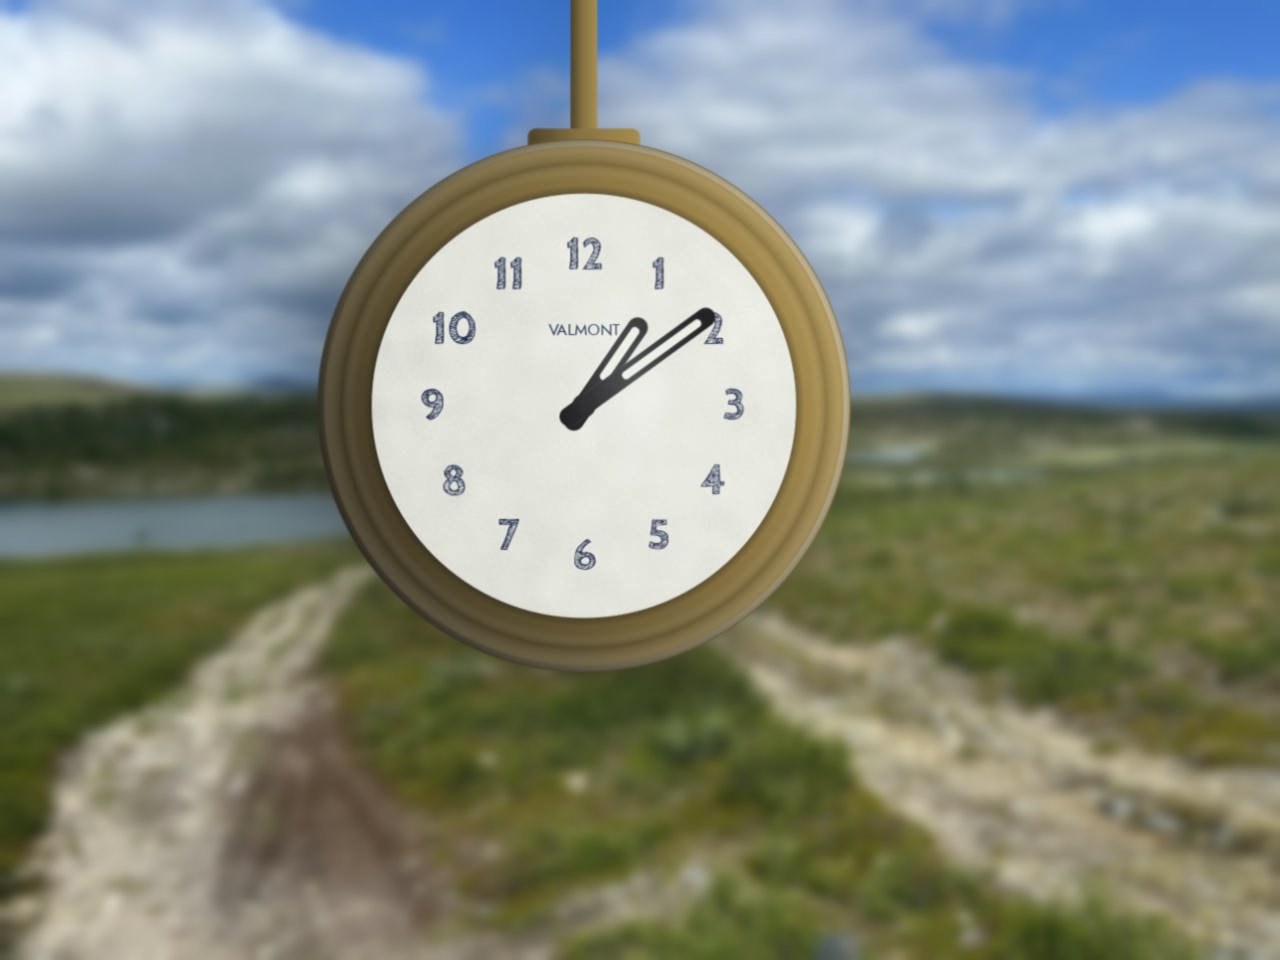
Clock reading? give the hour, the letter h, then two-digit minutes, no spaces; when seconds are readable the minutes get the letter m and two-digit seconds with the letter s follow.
1h09
